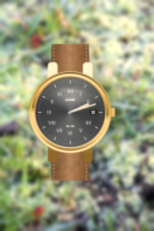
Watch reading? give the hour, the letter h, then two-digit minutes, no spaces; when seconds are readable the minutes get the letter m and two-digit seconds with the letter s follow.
2h12
